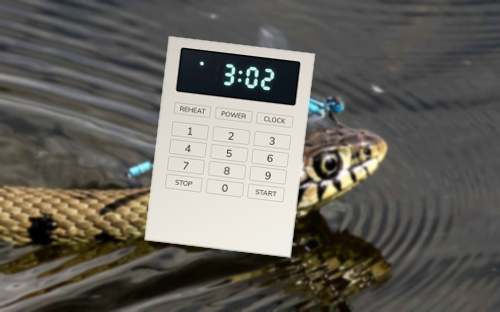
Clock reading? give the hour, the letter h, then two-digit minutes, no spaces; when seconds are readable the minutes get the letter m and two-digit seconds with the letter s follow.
3h02
